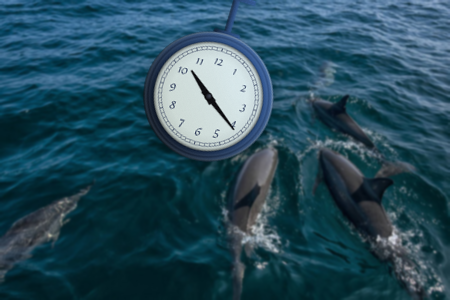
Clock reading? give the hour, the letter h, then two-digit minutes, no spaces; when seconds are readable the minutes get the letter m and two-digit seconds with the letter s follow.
10h21
